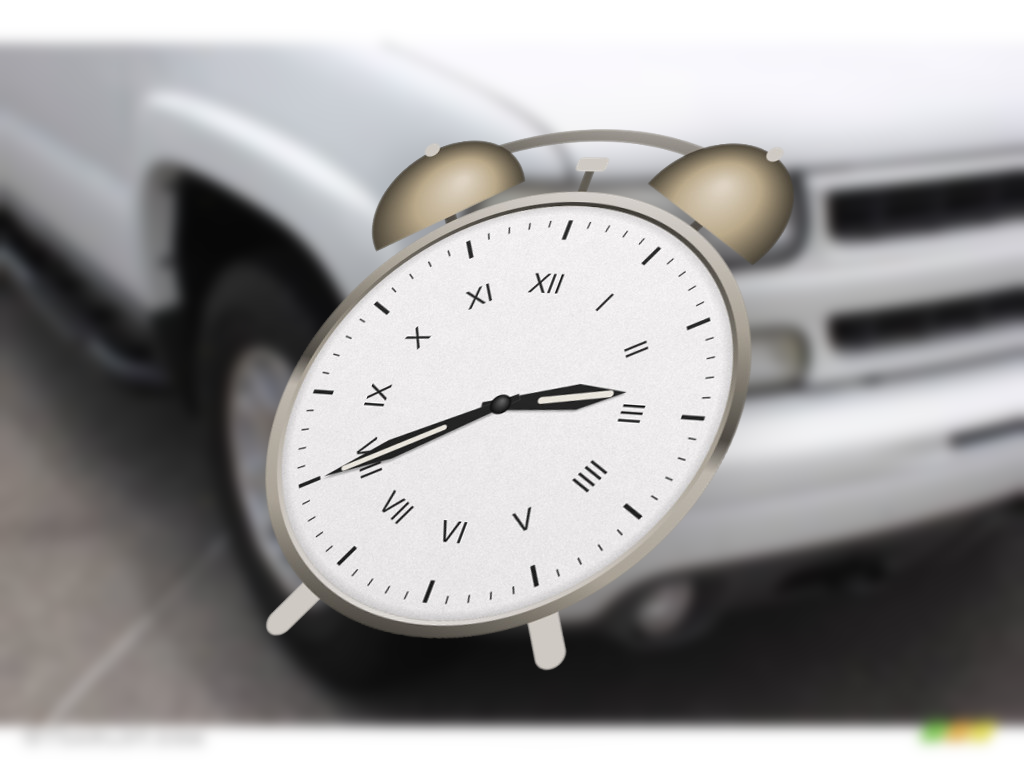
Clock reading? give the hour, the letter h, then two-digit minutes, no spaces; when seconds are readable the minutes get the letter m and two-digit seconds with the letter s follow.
2h40
